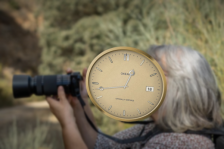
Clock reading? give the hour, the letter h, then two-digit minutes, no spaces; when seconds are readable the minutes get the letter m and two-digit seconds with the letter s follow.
12h43
